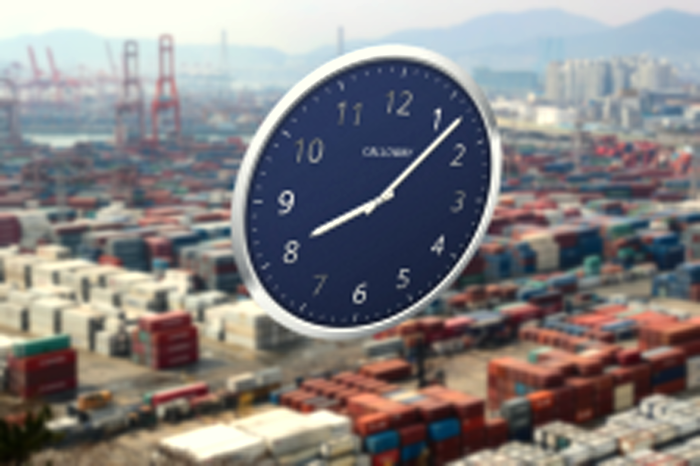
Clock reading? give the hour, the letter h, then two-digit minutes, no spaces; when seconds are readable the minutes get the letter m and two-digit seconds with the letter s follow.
8h07
